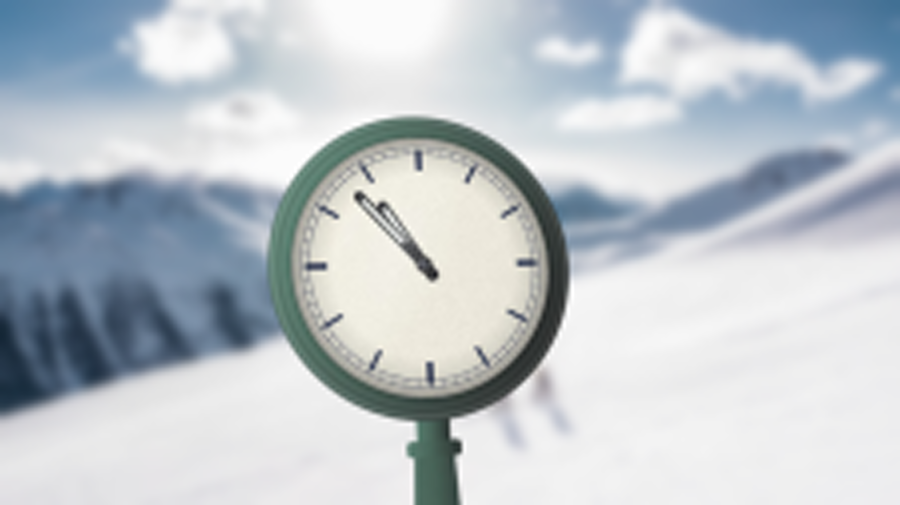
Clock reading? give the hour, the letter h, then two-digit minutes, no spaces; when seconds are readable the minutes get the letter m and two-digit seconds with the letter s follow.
10h53
